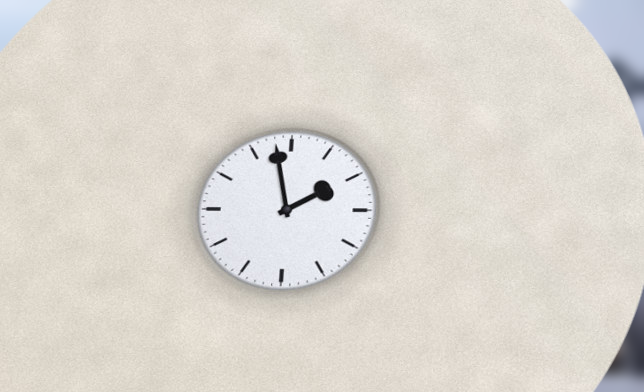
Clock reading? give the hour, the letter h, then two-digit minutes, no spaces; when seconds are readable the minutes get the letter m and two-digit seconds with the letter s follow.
1h58
